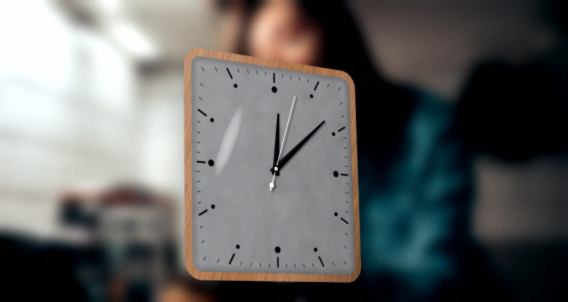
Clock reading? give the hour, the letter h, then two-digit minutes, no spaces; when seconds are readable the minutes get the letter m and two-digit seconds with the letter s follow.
12h08m03s
